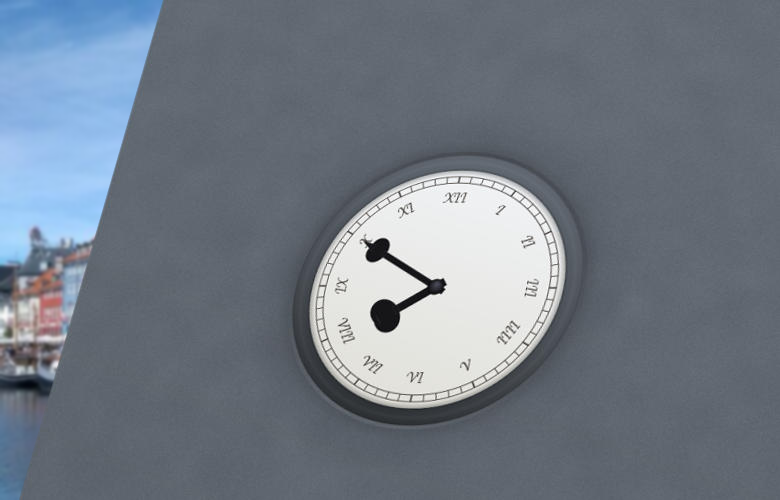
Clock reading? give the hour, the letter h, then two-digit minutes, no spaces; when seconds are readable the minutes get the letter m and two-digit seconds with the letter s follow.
7h50
